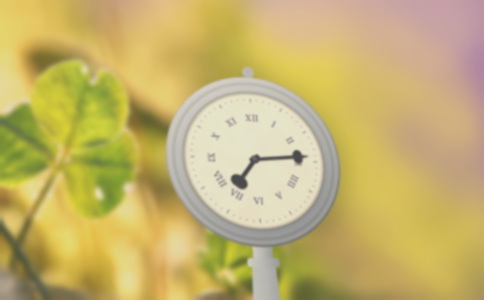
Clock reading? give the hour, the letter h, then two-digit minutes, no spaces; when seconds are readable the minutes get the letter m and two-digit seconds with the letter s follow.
7h14
